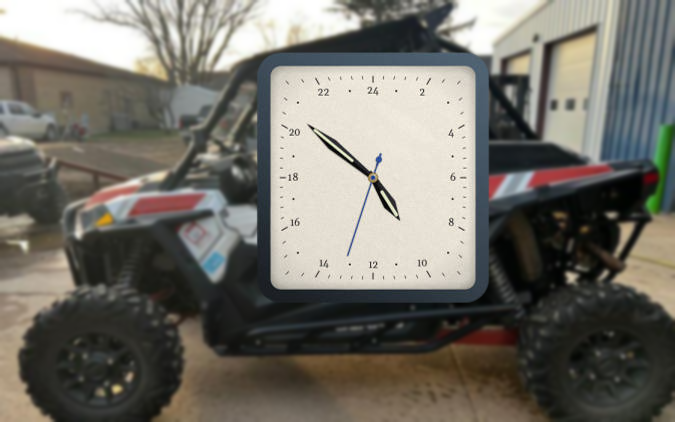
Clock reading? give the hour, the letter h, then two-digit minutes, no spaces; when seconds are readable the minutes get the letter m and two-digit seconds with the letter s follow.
9h51m33s
